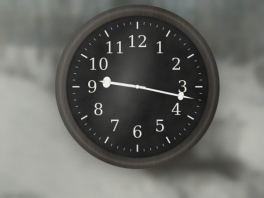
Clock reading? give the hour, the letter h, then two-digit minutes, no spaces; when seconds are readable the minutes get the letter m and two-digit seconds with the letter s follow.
9h17
